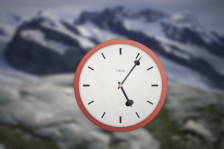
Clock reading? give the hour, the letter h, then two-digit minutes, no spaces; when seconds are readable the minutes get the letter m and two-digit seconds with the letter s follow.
5h06
